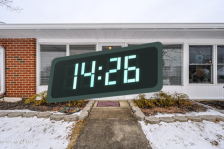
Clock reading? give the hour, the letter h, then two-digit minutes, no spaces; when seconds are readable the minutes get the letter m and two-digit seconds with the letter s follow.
14h26
